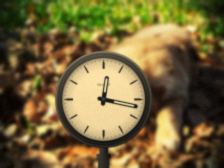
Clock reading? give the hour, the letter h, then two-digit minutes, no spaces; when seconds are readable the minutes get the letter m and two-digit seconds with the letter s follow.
12h17
